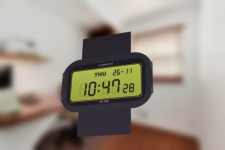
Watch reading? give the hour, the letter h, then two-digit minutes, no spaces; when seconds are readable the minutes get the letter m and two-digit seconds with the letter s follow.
10h47m28s
